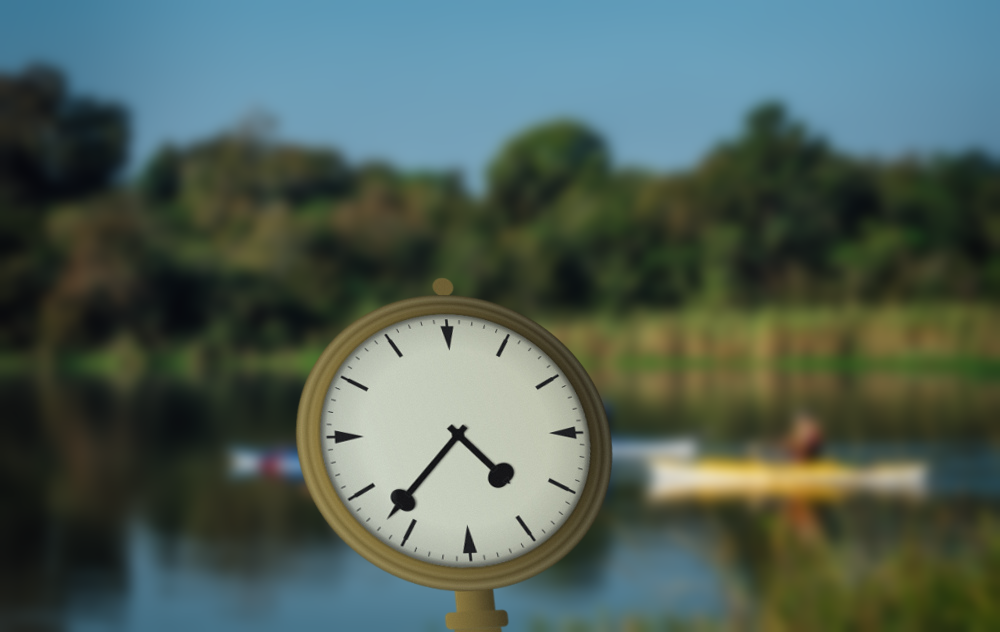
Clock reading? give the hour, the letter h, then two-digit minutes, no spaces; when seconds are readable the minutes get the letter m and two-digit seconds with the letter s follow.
4h37
